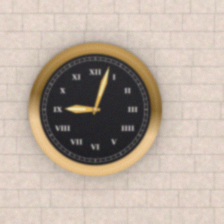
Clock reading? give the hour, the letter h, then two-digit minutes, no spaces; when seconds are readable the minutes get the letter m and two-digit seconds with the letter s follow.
9h03
